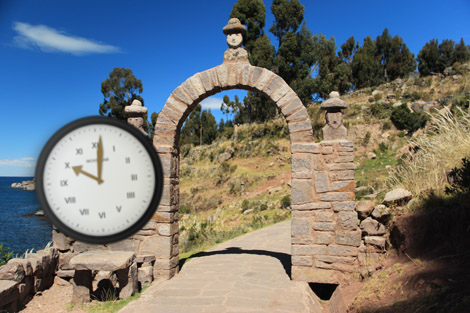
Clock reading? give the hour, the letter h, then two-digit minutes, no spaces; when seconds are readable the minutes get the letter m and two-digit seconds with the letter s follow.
10h01
